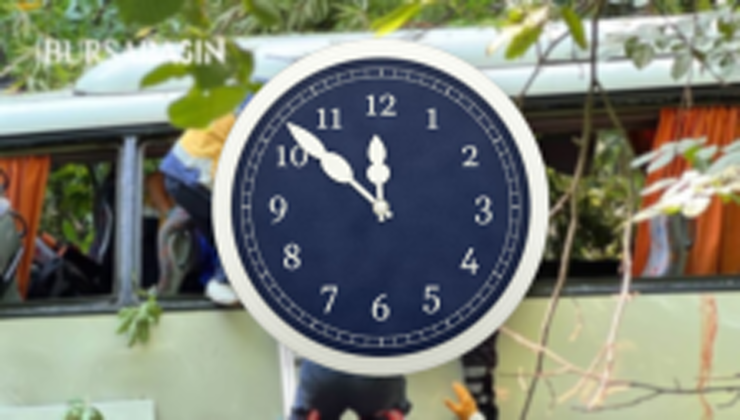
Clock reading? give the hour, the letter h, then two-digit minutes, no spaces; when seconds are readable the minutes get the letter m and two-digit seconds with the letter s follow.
11h52
